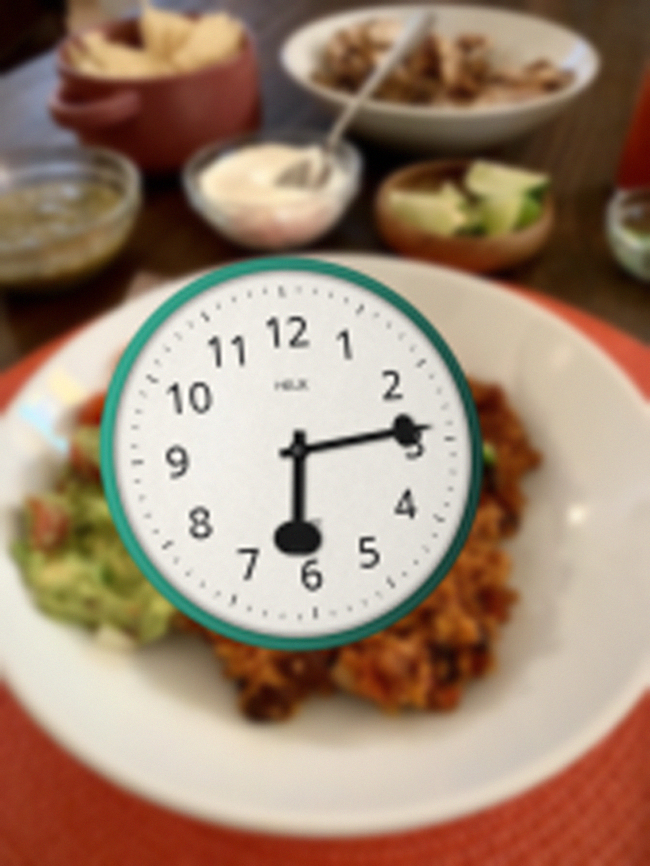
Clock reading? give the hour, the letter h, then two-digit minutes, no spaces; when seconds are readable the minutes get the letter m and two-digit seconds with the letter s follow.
6h14
